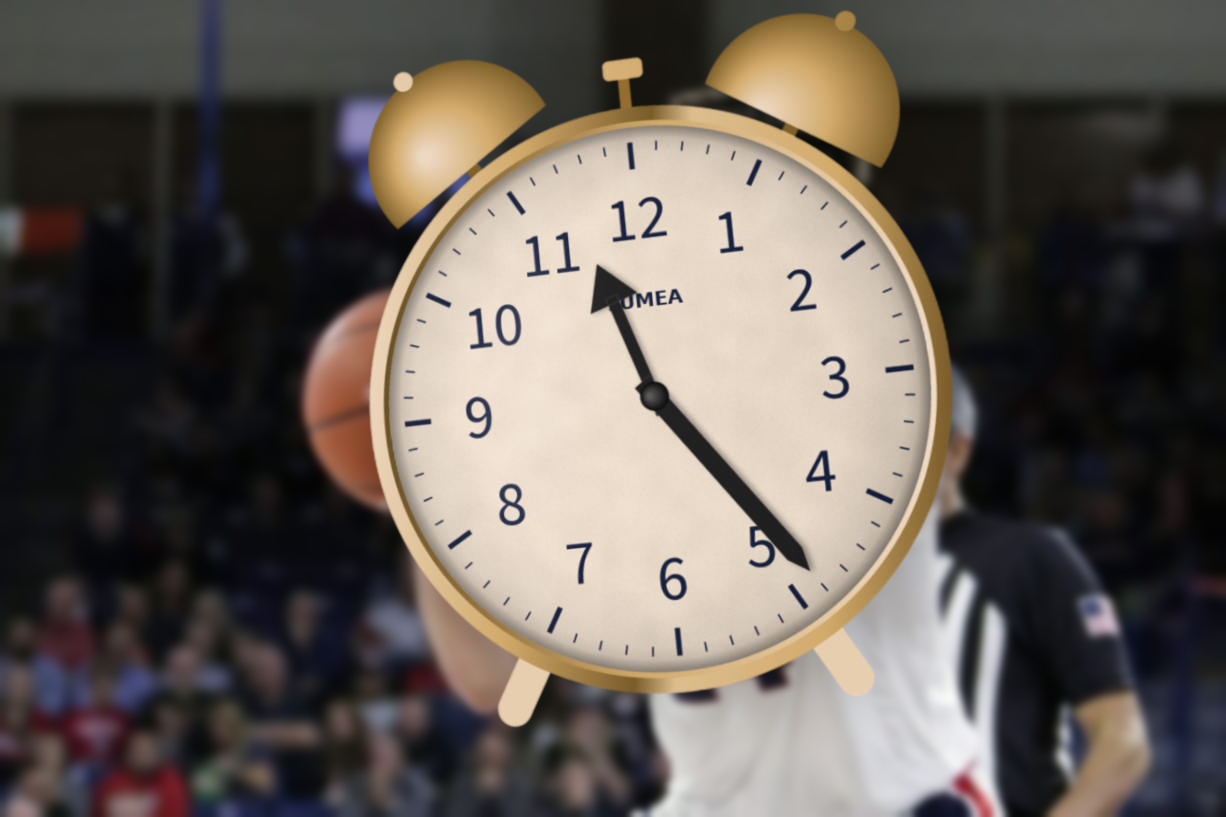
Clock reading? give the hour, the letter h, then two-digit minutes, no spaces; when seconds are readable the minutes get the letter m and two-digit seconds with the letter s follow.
11h24
